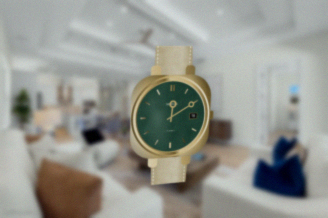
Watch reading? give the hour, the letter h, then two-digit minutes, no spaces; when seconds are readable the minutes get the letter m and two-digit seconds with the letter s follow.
12h10
